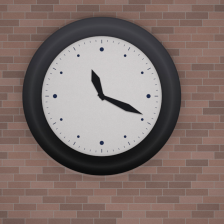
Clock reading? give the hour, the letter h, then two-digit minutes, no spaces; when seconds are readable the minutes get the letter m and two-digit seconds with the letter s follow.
11h19
